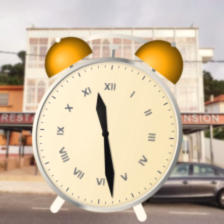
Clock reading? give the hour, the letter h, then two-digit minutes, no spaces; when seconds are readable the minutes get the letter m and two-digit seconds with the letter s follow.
11h28
